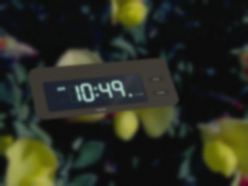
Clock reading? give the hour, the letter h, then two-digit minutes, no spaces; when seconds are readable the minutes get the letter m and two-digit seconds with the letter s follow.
10h49
